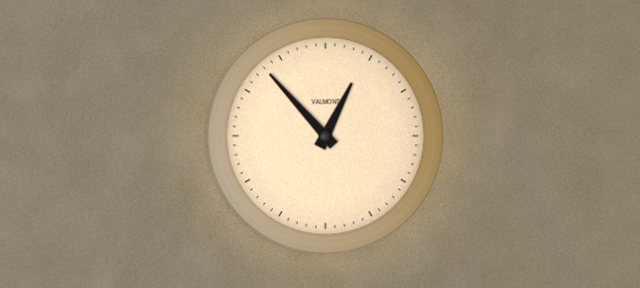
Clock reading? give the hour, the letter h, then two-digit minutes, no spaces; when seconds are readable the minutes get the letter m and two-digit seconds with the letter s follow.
12h53
